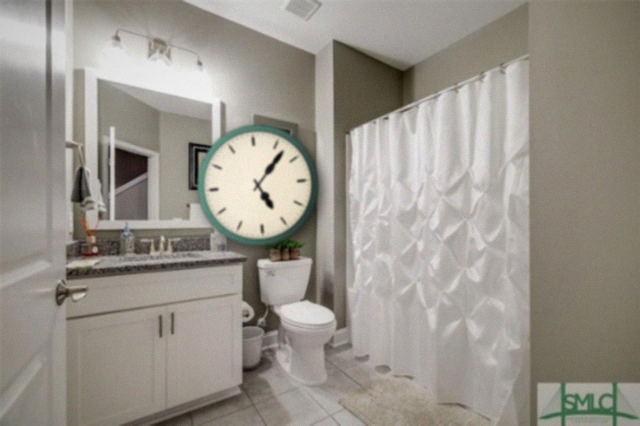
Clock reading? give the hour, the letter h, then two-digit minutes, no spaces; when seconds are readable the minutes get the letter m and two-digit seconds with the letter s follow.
5h07
